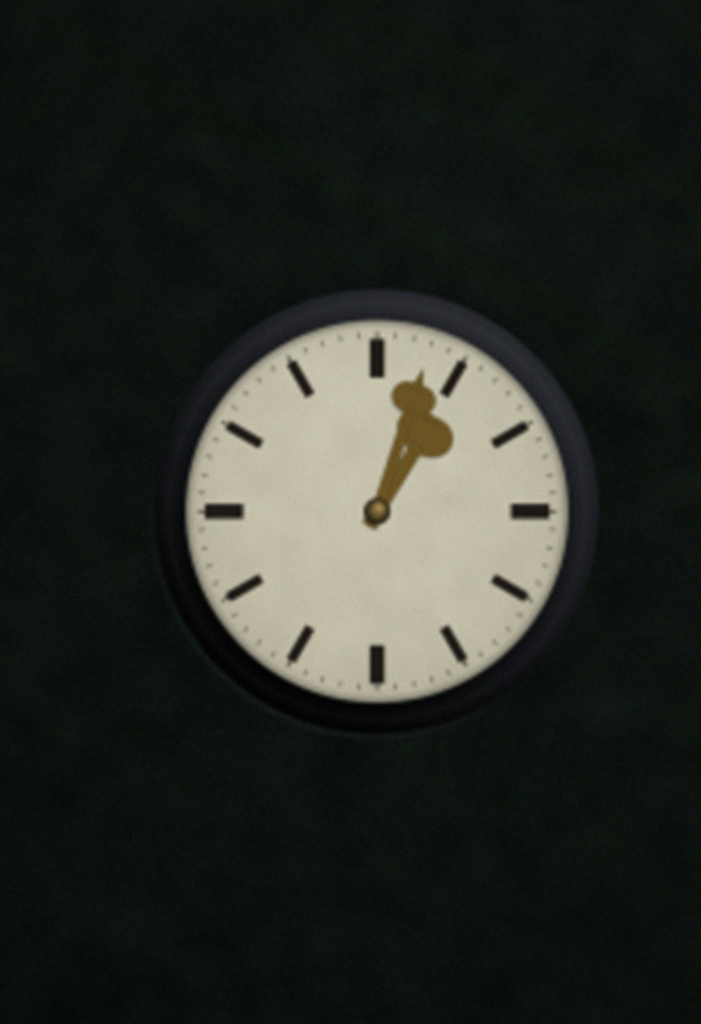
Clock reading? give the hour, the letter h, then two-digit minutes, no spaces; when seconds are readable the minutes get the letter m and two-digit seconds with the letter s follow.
1h03
